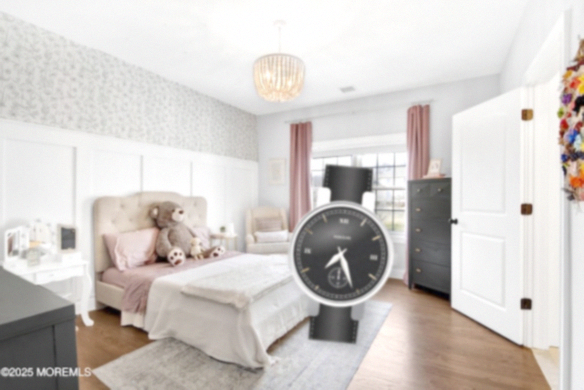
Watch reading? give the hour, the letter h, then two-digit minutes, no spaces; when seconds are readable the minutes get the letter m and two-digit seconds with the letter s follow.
7h26
